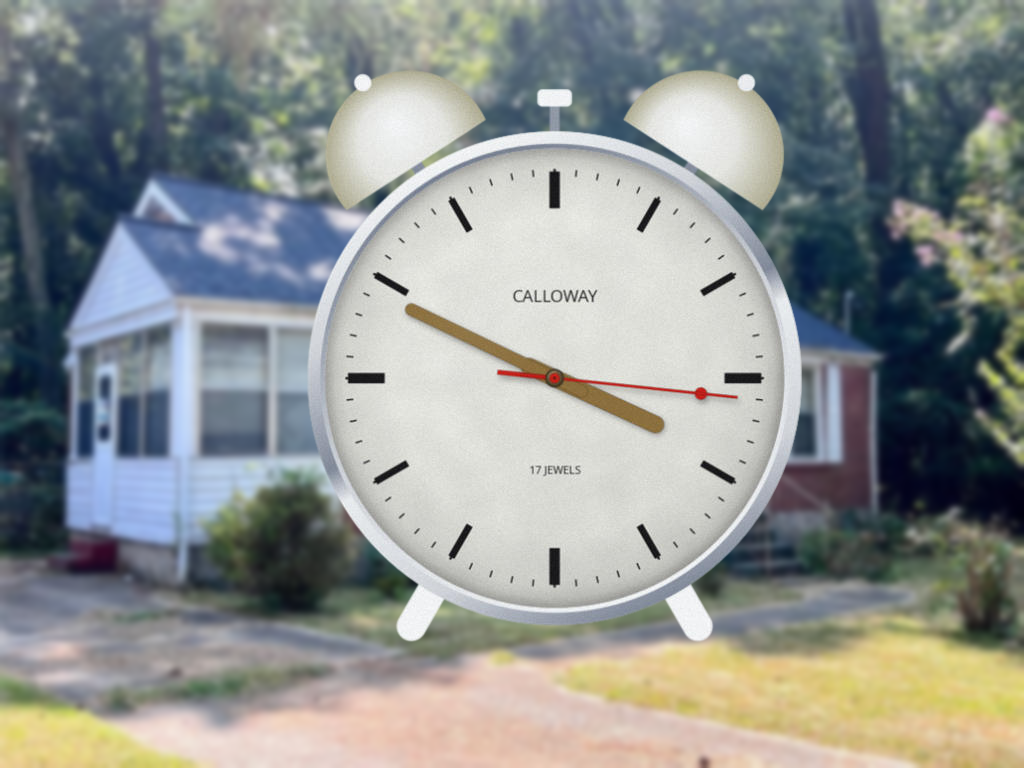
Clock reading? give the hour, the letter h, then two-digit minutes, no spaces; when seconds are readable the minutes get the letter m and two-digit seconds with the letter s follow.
3h49m16s
